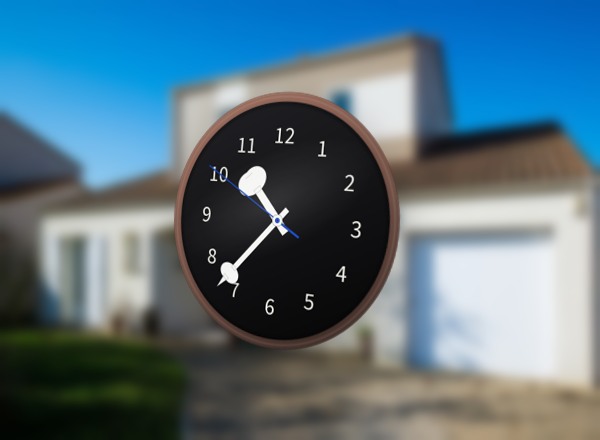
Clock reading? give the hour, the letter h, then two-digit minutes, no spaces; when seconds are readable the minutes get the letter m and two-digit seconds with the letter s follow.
10h36m50s
